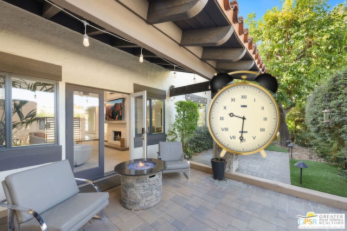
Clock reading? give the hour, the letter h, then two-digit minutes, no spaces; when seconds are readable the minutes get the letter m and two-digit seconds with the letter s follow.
9h31
